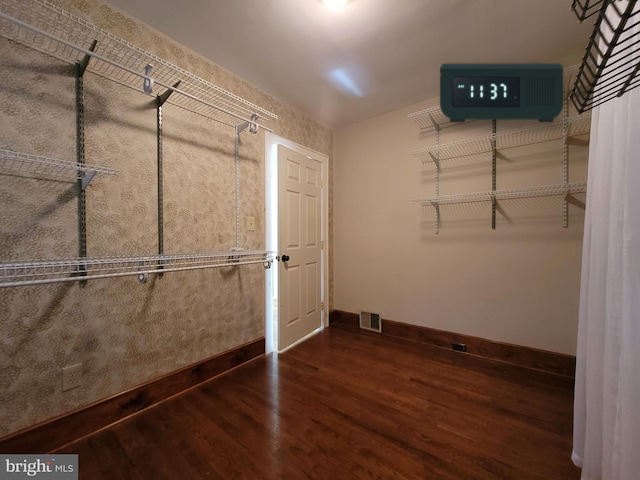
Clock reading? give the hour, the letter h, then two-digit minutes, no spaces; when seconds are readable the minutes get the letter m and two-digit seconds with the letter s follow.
11h37
